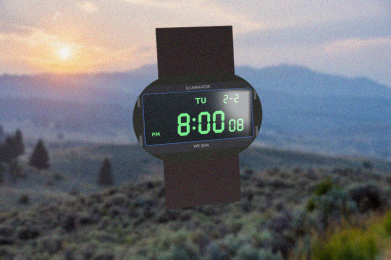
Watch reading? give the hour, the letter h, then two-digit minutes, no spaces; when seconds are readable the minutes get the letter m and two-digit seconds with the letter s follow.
8h00m08s
